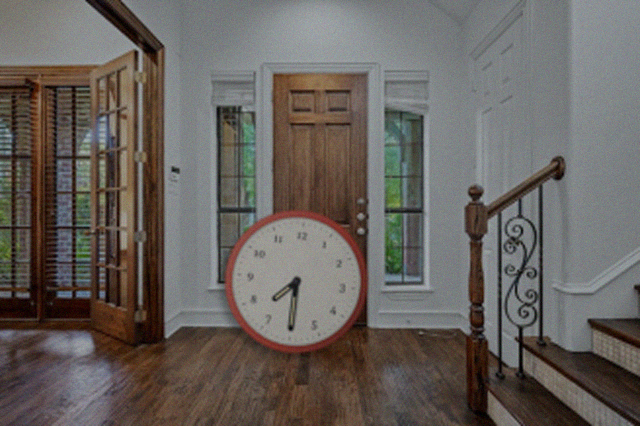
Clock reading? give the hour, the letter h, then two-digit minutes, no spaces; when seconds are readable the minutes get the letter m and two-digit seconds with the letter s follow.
7h30
